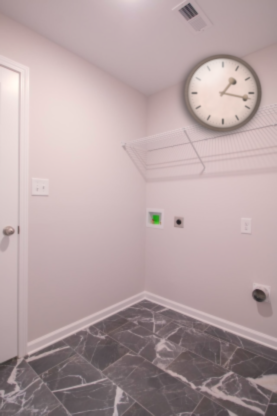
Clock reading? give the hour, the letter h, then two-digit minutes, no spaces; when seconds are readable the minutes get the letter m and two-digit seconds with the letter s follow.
1h17
